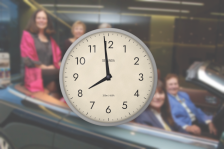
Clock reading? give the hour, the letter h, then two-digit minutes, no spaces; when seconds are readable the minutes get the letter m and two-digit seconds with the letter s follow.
7h59
